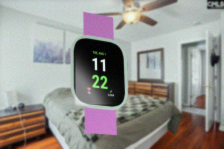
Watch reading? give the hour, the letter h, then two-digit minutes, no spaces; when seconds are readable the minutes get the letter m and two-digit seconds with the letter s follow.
11h22
